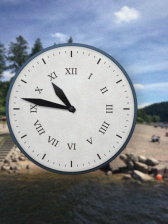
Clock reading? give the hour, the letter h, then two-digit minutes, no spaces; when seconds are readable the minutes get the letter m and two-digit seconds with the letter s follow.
10h47
